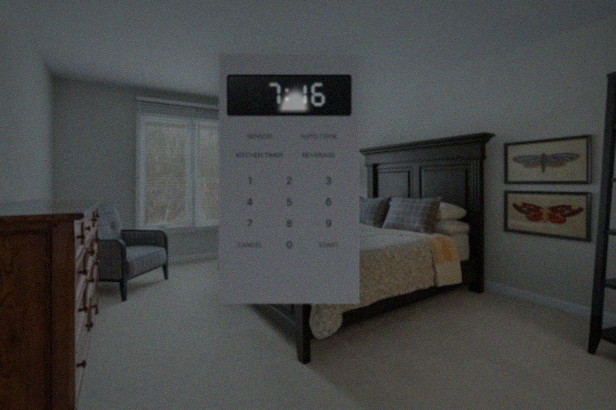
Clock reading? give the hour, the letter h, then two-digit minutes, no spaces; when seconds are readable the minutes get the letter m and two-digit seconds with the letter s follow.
7h16
